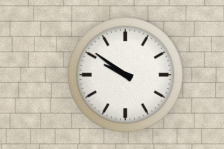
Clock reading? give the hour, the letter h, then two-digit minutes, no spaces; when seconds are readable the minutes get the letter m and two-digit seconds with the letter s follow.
9h51
